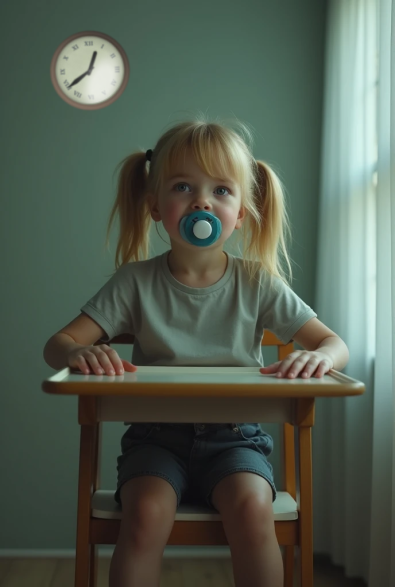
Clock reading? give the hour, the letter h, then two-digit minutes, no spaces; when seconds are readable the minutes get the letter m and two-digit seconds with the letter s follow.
12h39
